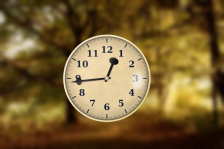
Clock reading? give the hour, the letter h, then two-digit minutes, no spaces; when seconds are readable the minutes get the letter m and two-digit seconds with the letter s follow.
12h44
